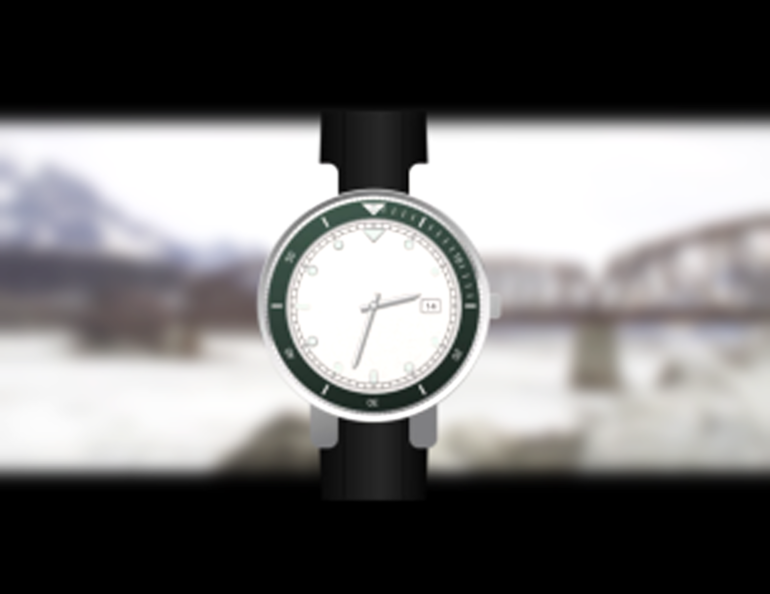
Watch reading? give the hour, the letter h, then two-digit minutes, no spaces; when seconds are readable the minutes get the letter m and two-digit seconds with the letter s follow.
2h33
